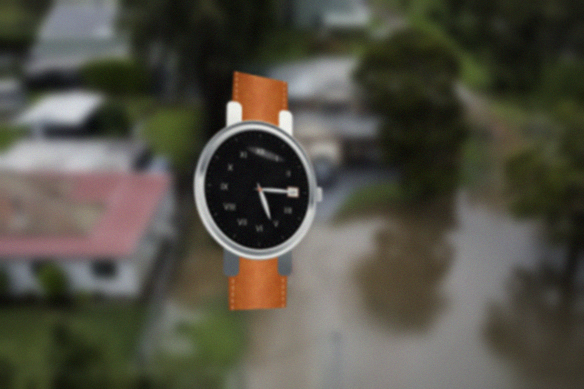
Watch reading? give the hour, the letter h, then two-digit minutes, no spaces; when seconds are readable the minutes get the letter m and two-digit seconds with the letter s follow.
5h15
